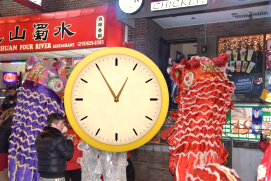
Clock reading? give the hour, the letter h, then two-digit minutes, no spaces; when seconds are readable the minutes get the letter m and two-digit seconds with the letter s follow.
12h55
